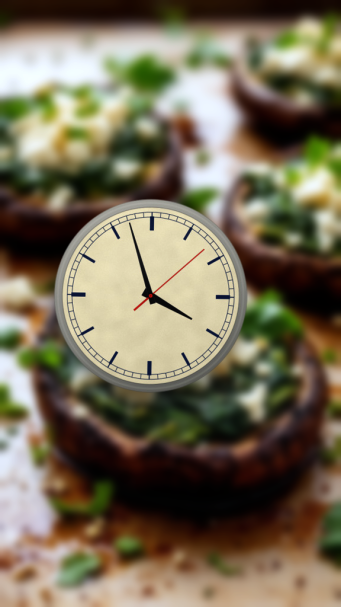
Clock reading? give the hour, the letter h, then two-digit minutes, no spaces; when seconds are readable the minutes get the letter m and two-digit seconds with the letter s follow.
3h57m08s
